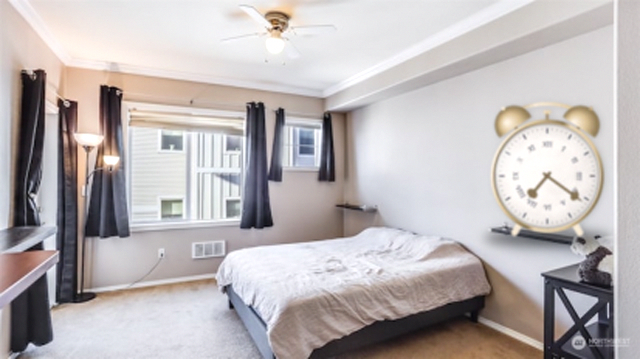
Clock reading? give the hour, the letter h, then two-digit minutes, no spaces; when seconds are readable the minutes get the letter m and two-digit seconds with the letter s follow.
7h21
